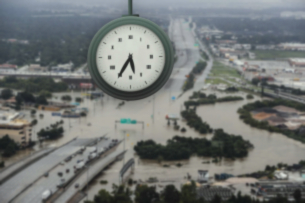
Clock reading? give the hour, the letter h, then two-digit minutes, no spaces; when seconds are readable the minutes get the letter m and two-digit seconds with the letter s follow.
5h35
